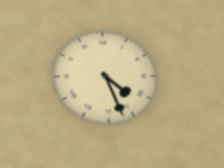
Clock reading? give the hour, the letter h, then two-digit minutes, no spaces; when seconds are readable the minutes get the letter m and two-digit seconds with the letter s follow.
4h27
